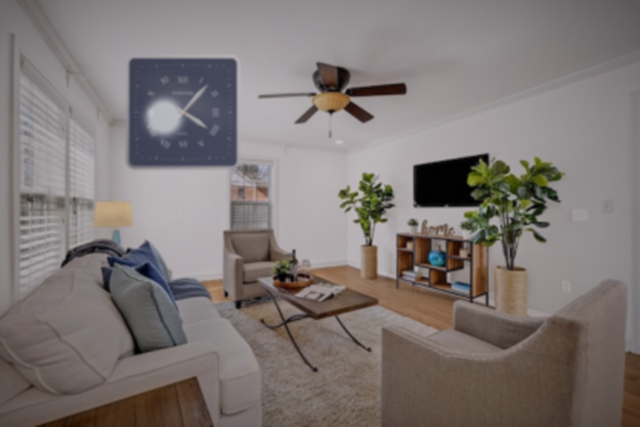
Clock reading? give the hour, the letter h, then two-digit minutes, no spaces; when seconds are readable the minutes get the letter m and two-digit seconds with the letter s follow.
4h07
